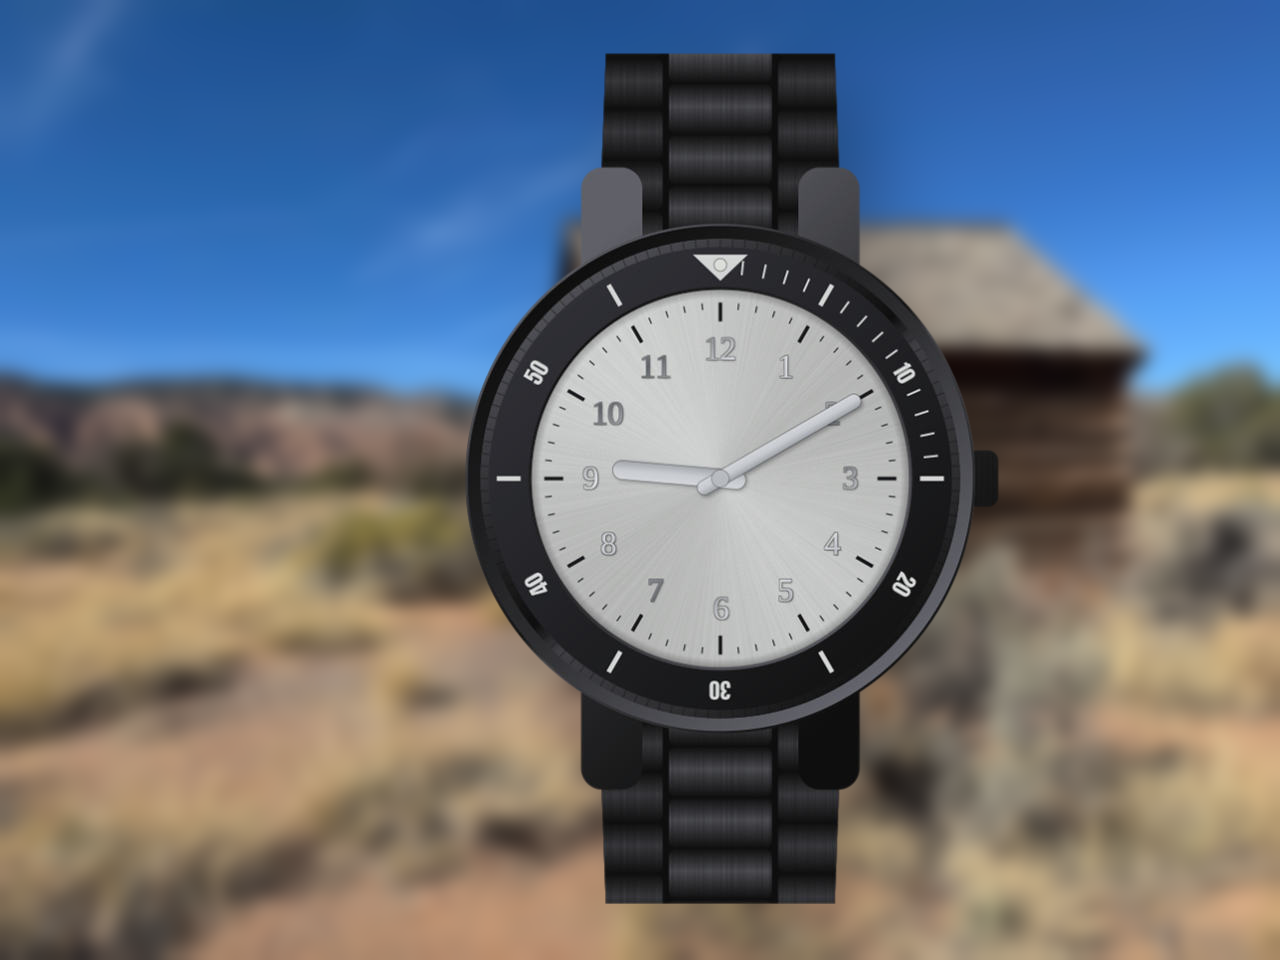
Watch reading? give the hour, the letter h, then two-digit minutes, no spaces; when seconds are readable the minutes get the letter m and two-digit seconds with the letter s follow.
9h10
